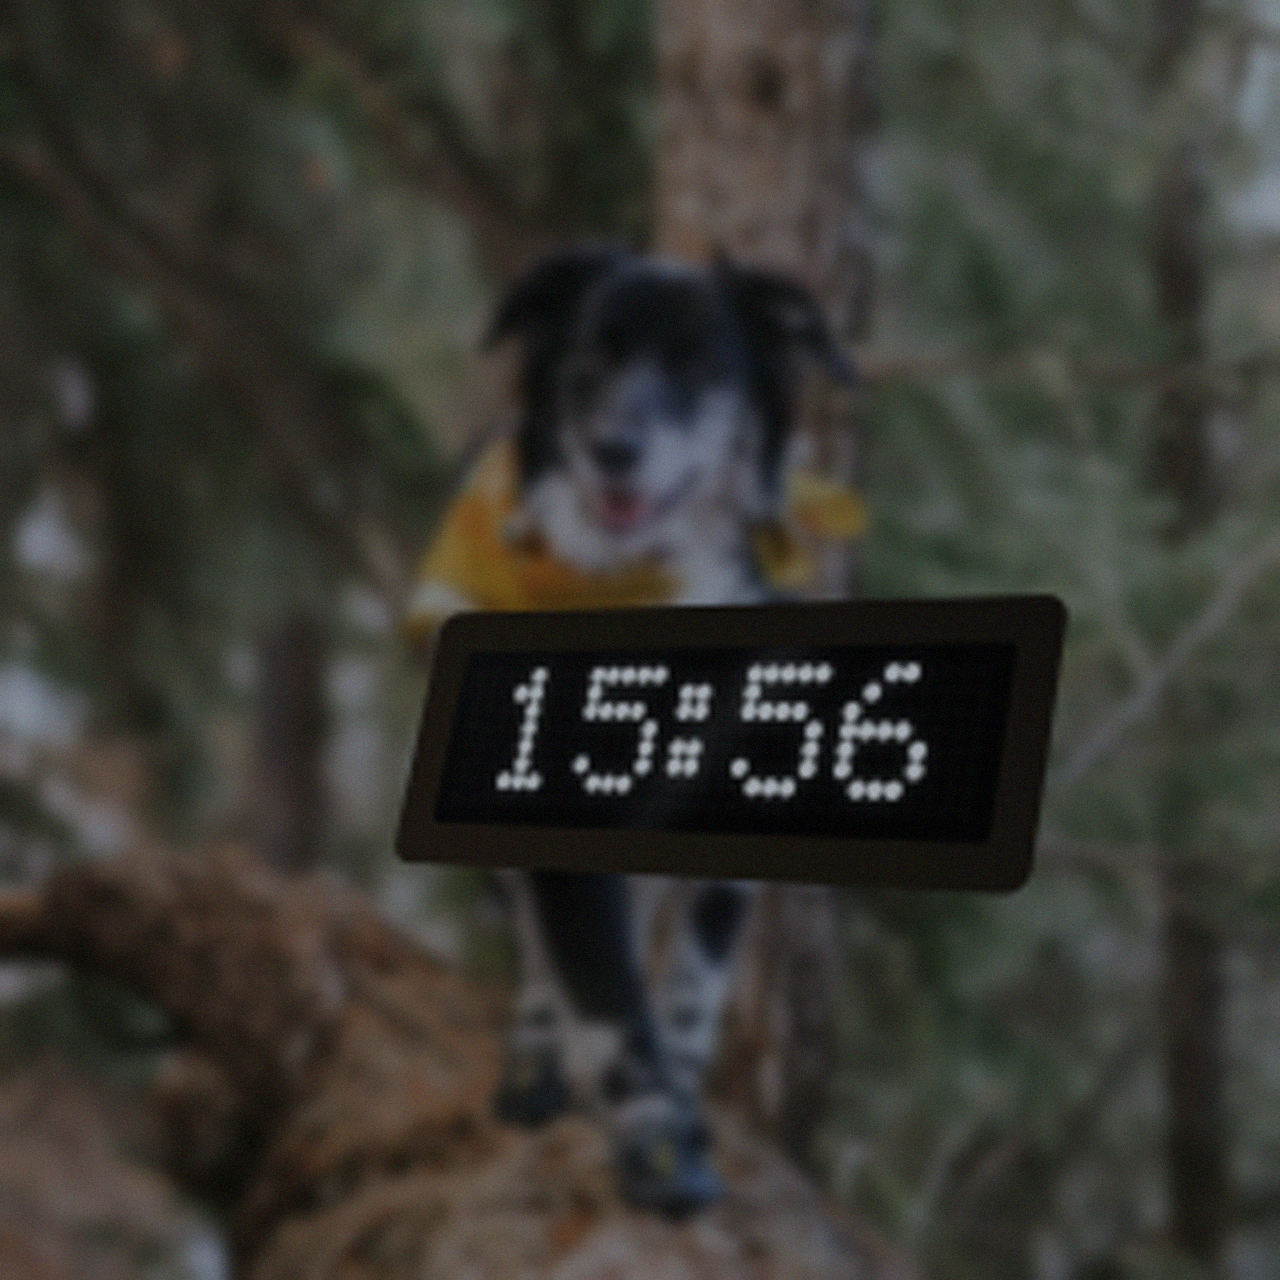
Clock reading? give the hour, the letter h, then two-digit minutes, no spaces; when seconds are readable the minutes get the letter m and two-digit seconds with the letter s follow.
15h56
